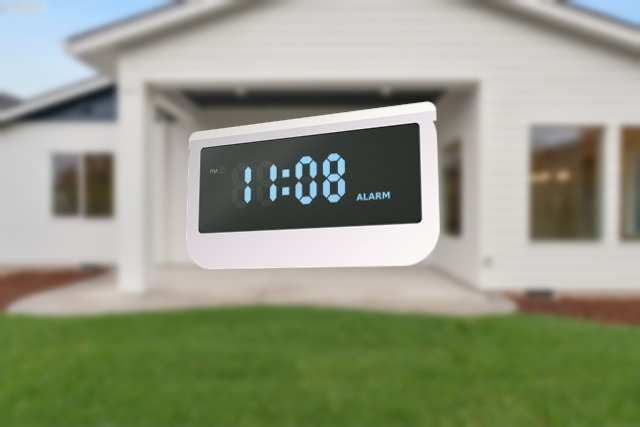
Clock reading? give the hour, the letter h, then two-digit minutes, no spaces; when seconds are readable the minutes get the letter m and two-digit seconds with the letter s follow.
11h08
